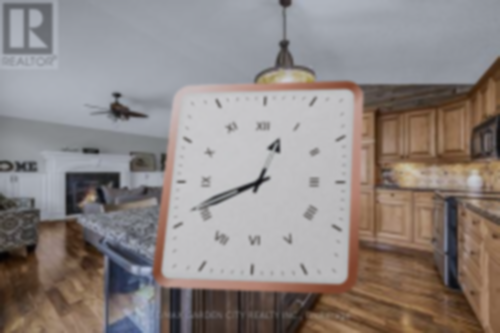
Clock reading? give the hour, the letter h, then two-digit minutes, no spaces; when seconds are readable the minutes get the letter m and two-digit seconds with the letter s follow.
12h41
